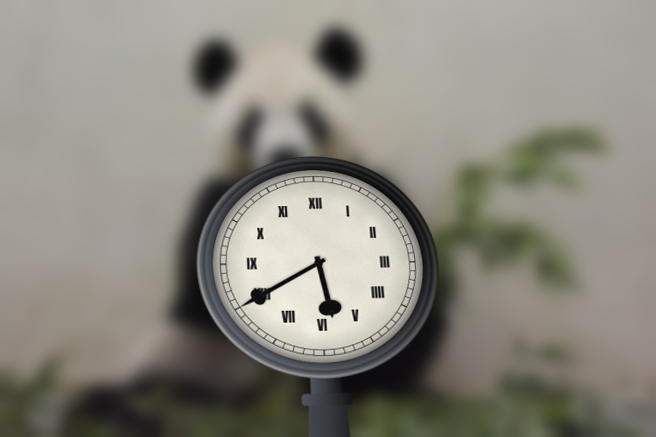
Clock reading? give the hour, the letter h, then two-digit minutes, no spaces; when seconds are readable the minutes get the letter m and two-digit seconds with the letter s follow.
5h40
